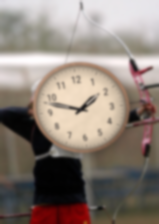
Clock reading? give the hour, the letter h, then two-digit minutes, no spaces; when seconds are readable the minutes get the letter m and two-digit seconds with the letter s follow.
1h48
